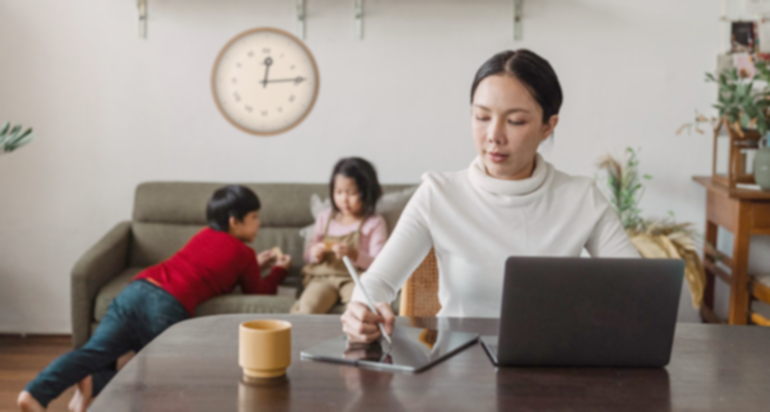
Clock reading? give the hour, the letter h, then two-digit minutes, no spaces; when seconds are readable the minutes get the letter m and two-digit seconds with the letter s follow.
12h14
